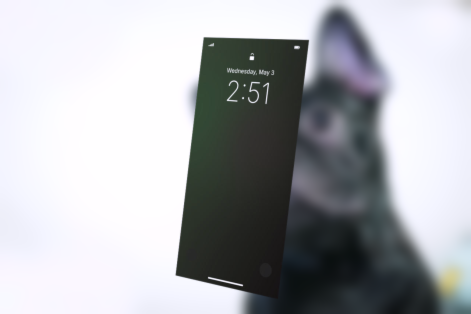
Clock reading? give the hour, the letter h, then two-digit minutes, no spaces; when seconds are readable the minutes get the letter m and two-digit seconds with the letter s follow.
2h51
